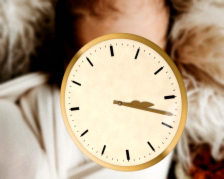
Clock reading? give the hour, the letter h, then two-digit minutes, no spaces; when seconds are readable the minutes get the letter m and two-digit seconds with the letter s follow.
3h18
